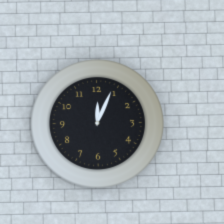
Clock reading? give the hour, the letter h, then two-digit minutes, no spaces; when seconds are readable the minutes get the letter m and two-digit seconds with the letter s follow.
12h04
